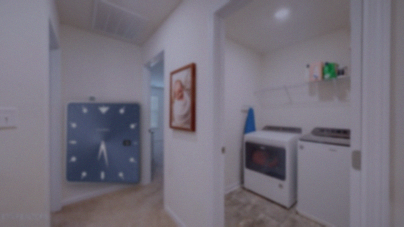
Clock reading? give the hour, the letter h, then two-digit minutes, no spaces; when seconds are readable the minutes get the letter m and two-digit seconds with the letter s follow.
6h28
